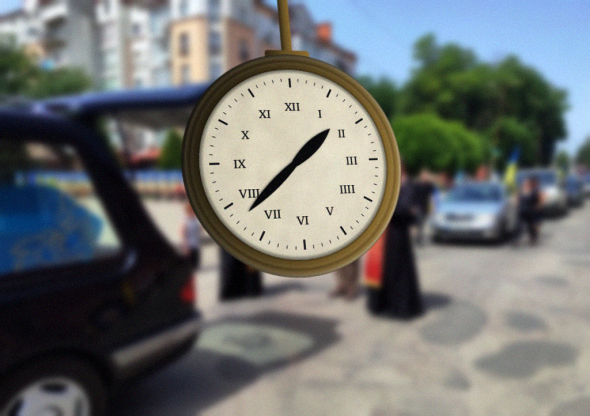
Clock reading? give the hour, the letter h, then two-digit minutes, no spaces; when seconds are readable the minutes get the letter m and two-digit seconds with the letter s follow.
1h38
